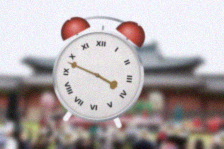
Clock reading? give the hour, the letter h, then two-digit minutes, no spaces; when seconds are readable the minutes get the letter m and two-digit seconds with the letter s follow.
3h48
